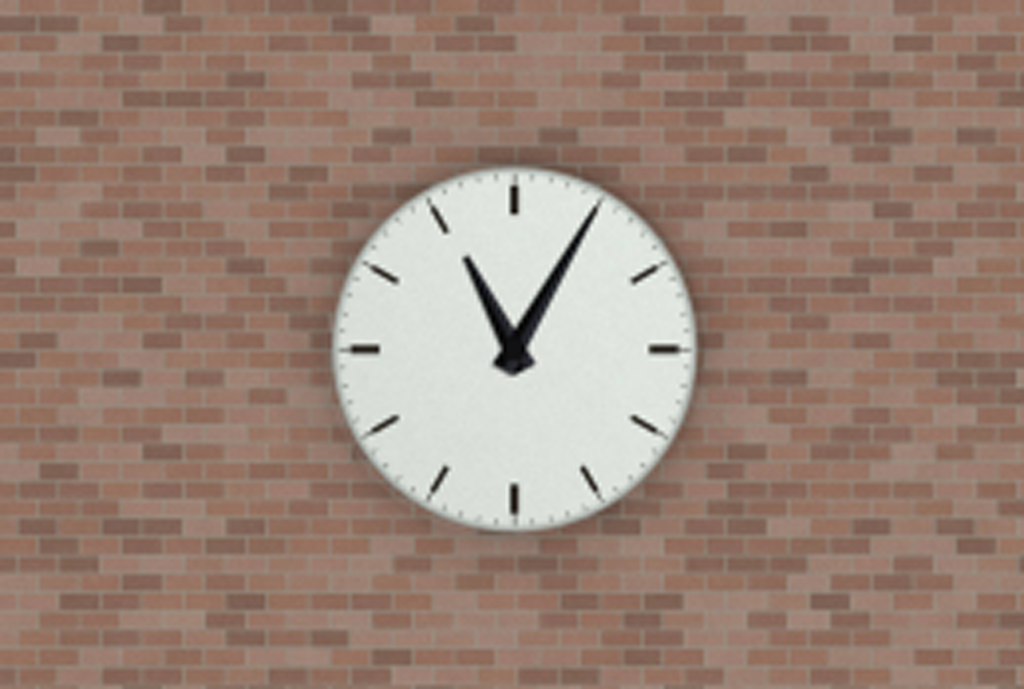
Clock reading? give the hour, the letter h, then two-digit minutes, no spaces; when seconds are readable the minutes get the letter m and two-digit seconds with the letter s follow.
11h05
